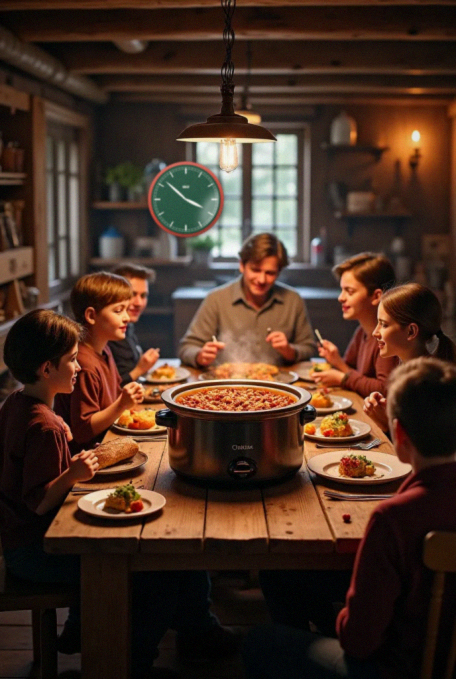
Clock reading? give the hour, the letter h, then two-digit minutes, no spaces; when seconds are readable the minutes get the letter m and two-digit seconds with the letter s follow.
3h52
